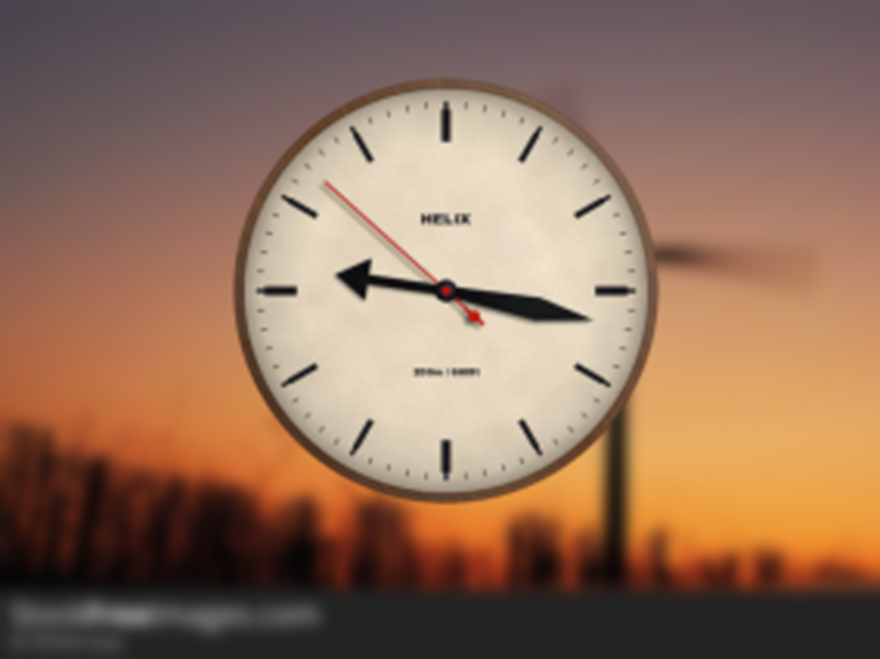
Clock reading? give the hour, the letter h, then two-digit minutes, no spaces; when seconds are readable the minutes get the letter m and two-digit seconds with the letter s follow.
9h16m52s
